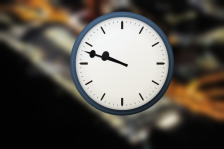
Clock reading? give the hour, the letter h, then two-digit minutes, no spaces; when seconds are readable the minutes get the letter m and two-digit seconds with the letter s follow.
9h48
